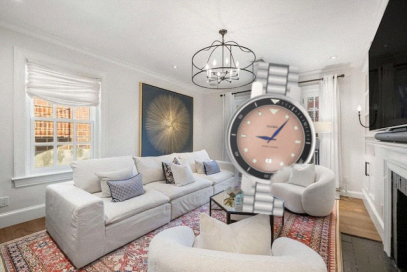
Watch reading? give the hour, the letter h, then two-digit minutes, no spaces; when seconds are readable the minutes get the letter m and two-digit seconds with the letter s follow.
9h06
